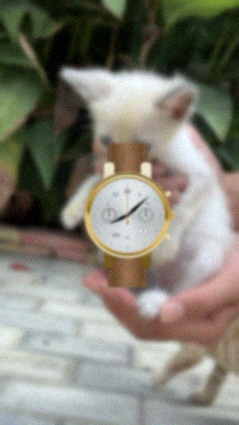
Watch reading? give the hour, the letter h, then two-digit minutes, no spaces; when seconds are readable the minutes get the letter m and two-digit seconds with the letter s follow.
8h08
